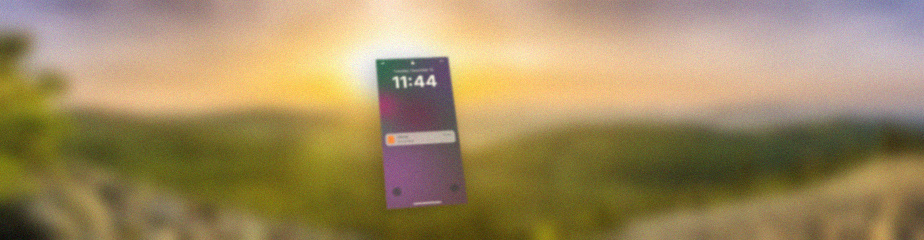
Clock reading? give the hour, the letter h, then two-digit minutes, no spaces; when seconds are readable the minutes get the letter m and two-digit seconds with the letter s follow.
11h44
